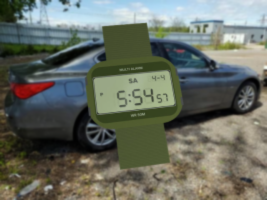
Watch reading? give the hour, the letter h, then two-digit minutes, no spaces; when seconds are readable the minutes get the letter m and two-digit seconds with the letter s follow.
5h54
